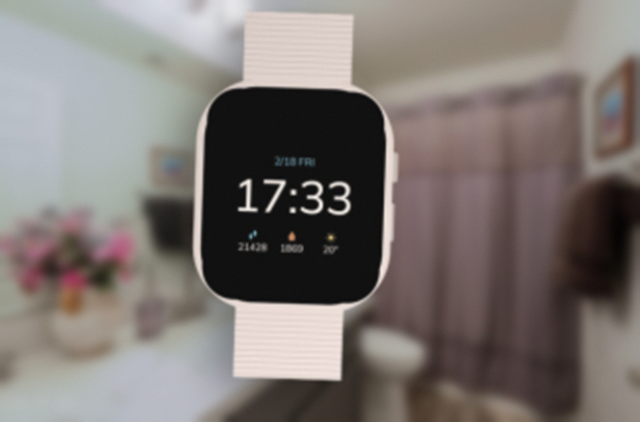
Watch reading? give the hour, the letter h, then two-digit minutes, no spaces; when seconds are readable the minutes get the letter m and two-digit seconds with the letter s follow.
17h33
